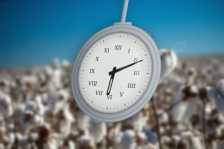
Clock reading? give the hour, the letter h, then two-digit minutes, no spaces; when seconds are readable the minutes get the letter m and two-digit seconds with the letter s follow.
6h11
